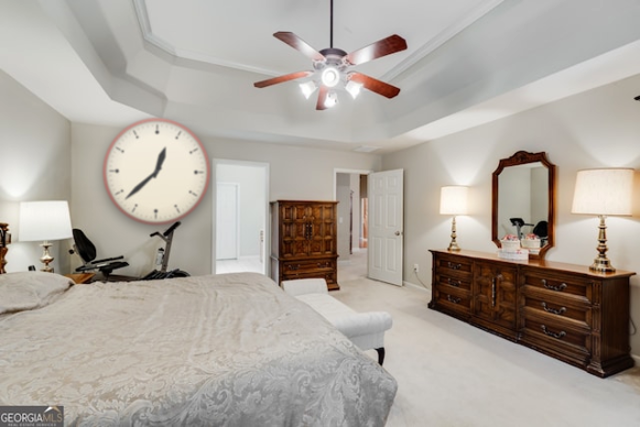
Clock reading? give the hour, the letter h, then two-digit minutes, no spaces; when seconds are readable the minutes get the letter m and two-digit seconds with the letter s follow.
12h38
